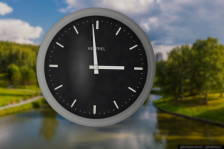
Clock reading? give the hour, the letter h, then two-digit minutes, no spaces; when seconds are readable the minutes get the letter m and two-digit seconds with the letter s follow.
2h59
